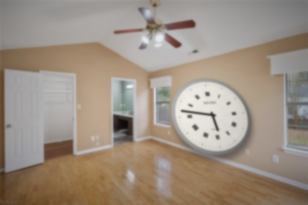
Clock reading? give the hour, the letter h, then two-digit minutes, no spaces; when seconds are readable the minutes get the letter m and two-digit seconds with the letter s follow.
5h47
